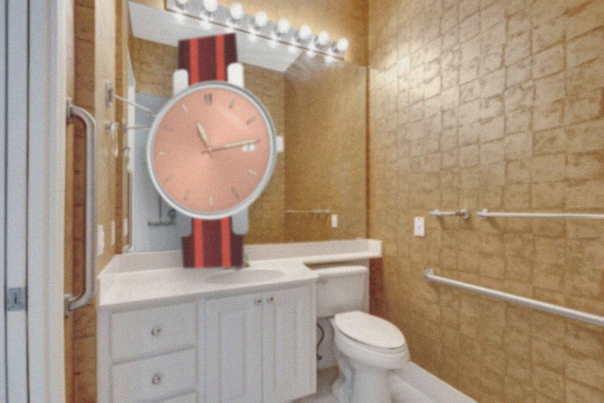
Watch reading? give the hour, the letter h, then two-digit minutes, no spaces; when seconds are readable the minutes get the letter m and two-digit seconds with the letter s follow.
11h14
